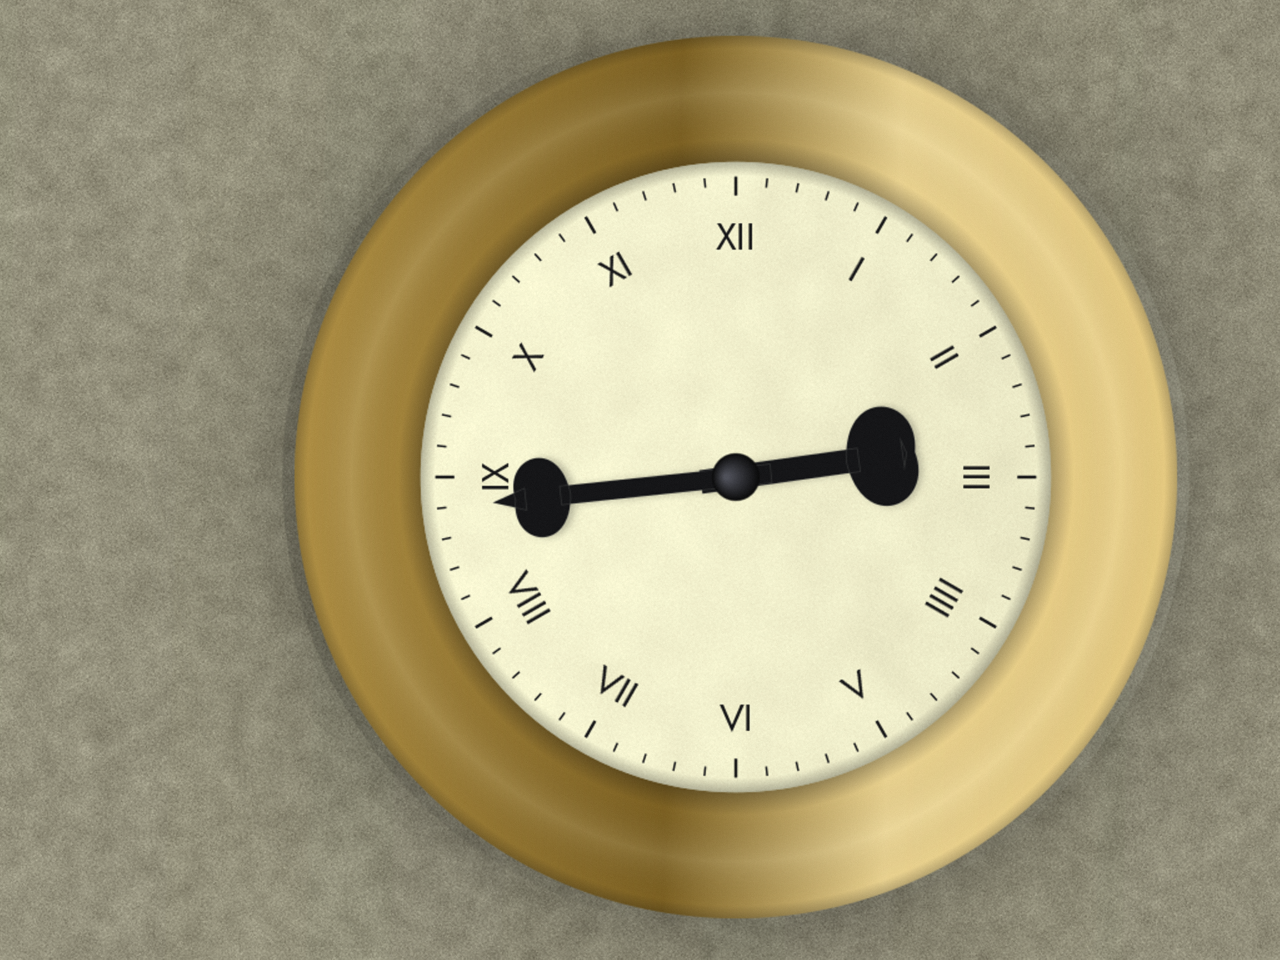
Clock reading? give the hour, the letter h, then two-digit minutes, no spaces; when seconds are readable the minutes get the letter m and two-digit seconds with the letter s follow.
2h44
